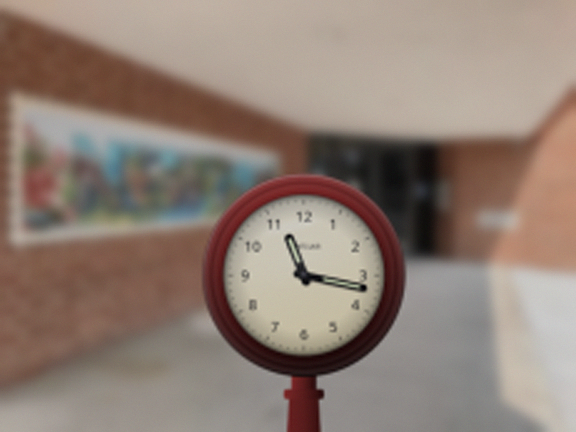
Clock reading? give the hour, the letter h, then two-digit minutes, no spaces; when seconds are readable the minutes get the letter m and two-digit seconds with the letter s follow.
11h17
